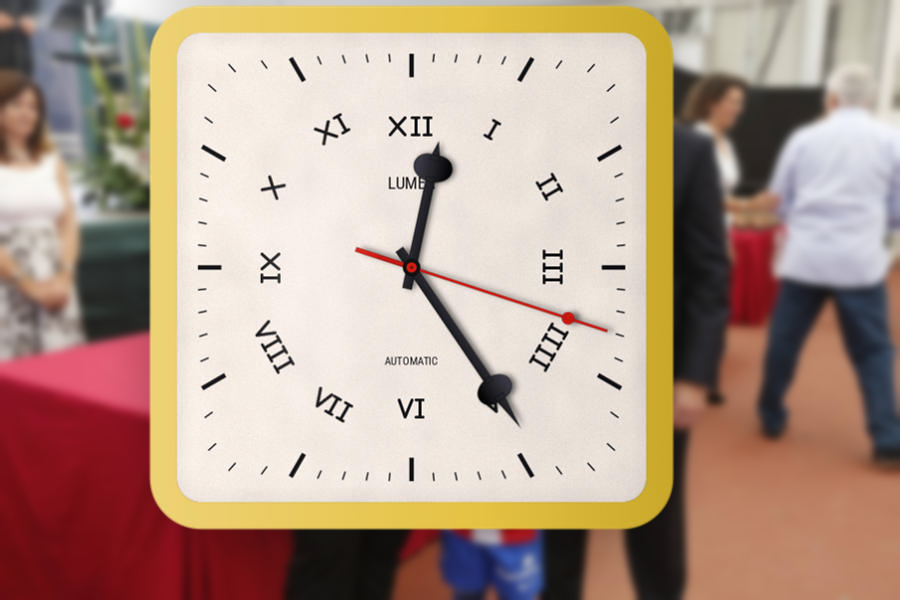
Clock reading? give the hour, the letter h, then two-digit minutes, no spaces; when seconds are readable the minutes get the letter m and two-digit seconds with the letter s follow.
12h24m18s
